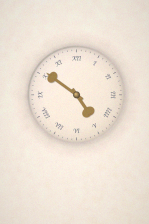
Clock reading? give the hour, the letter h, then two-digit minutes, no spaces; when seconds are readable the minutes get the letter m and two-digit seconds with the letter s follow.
4h51
